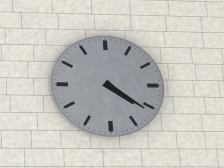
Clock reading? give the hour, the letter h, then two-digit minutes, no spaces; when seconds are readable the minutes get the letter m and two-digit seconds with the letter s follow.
4h21
